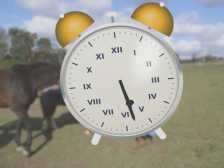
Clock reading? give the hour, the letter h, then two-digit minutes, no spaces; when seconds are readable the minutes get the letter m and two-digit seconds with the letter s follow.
5h28
